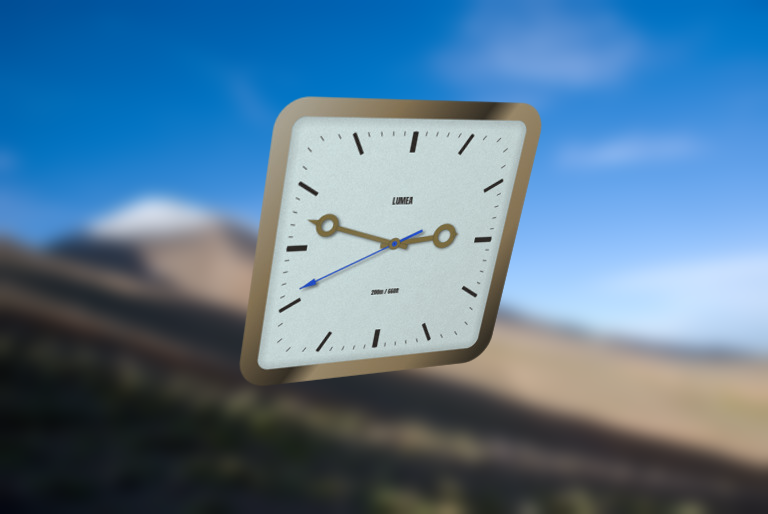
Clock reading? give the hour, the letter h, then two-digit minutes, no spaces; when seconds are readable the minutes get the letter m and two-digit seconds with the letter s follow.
2h47m41s
